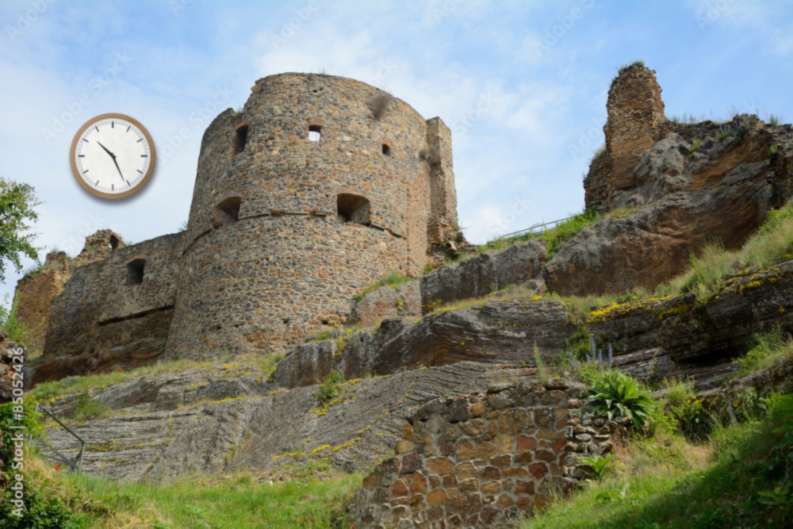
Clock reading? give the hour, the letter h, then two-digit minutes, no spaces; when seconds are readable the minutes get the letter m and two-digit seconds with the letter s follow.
10h26
